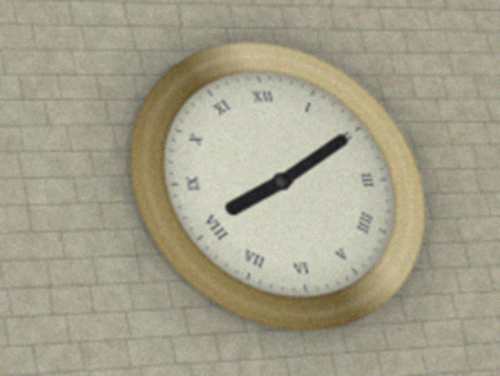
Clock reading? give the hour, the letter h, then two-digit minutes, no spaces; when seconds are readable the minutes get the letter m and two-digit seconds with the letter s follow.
8h10
